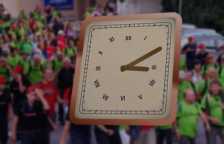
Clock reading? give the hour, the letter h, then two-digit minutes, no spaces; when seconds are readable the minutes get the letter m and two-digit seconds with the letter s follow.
3h10
